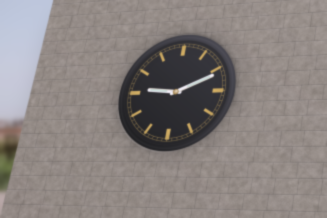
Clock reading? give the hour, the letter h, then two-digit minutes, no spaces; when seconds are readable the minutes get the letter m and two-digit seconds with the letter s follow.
9h11
